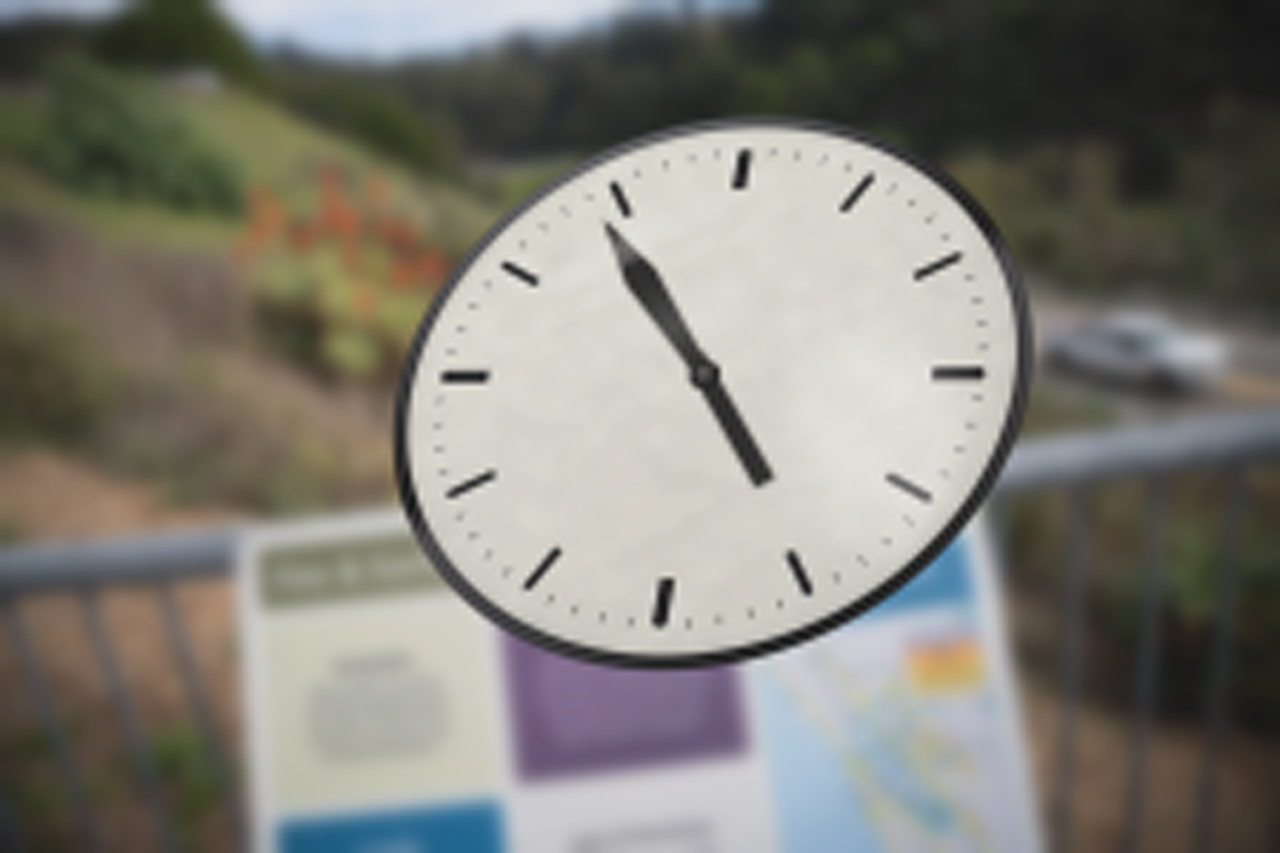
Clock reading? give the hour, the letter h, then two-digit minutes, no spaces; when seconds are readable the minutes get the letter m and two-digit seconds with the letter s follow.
4h54
